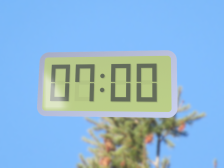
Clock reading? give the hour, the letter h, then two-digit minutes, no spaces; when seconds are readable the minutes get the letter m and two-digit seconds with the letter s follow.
7h00
